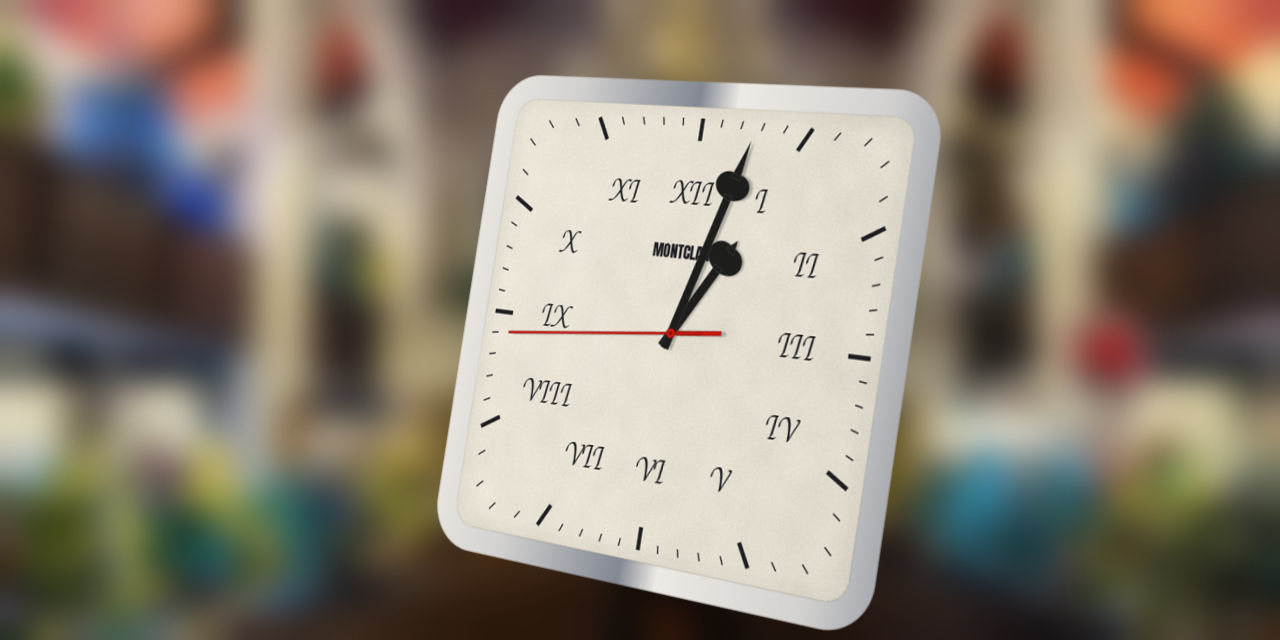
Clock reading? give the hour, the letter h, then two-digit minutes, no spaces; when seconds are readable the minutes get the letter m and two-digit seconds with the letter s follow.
1h02m44s
